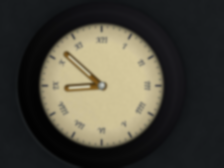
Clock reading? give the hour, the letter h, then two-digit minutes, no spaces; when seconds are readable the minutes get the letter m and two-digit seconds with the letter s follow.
8h52
